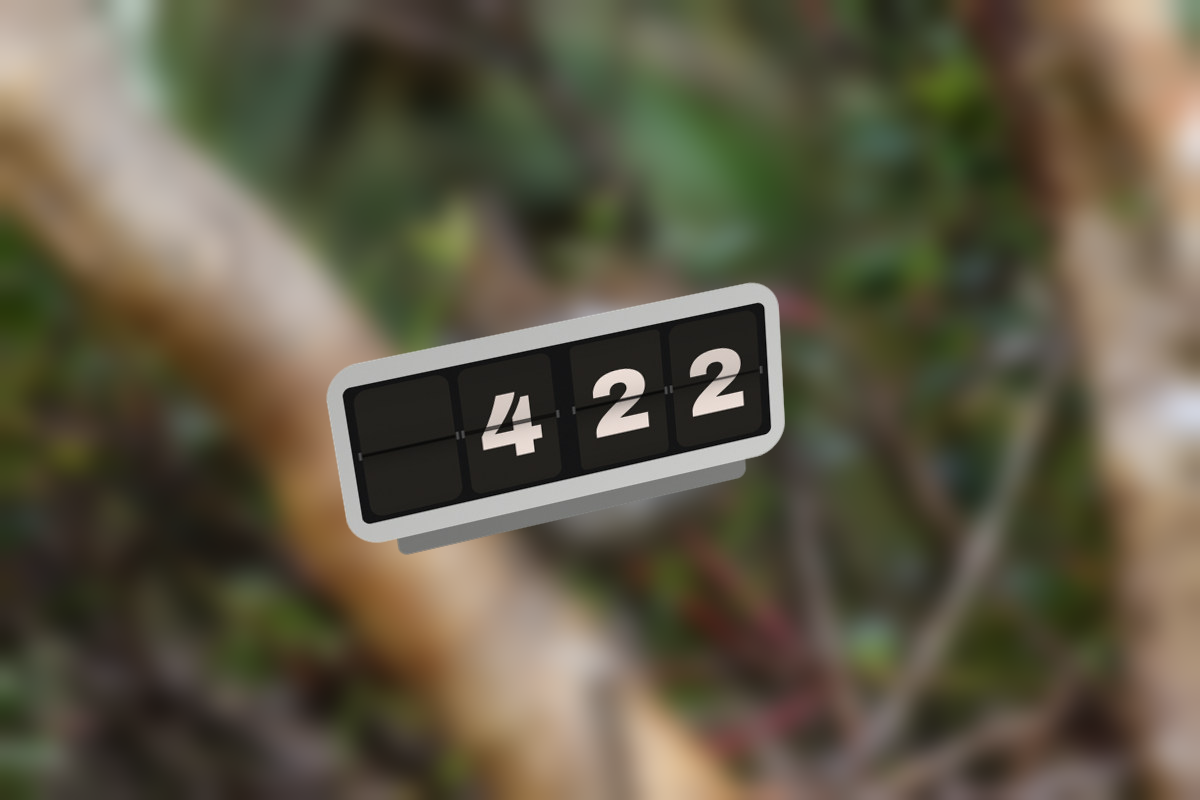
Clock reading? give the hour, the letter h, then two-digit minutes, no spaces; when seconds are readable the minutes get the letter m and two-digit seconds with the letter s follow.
4h22
